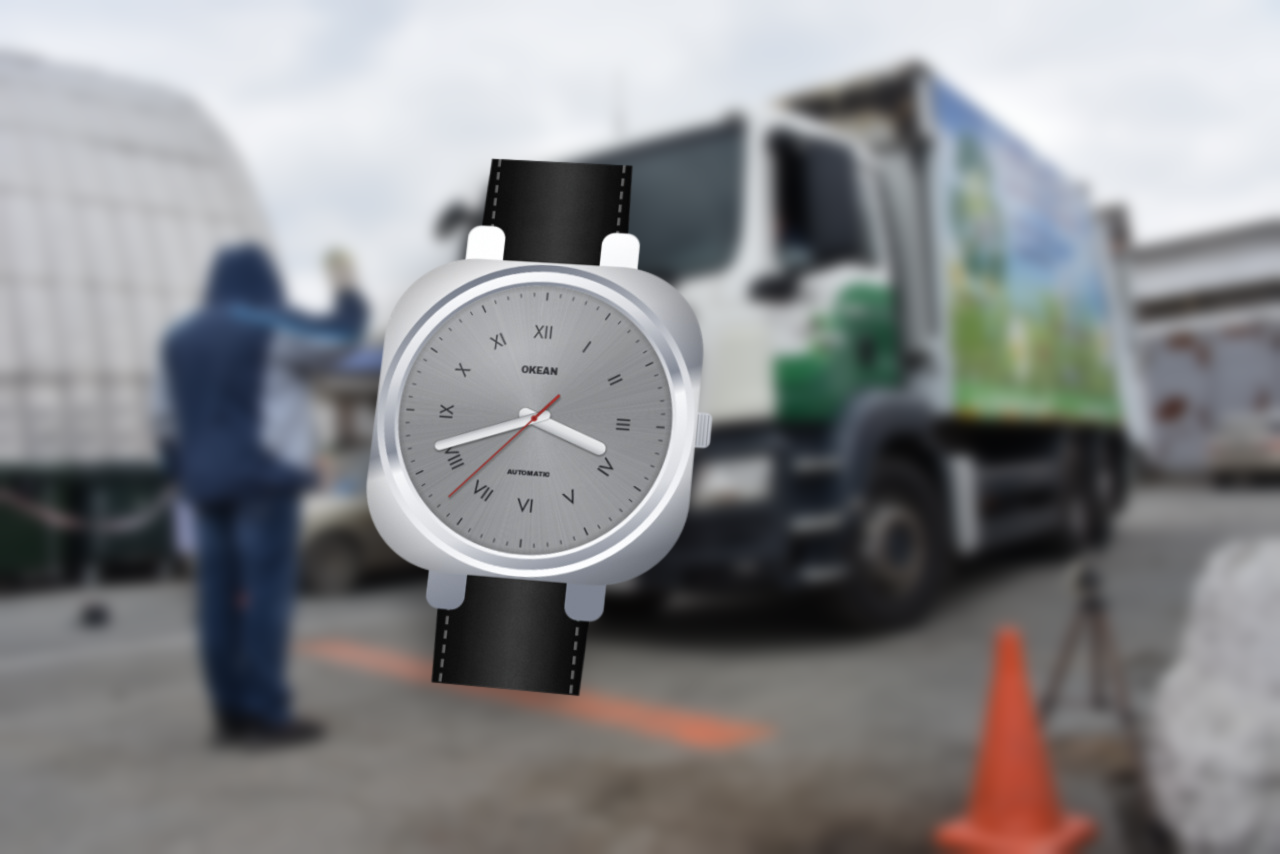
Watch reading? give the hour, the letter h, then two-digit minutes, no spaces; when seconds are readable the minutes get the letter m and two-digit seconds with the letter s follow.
3h41m37s
